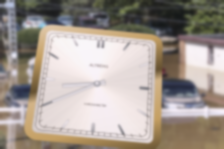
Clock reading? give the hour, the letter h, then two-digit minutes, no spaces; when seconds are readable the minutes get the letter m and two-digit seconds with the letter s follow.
8h40
